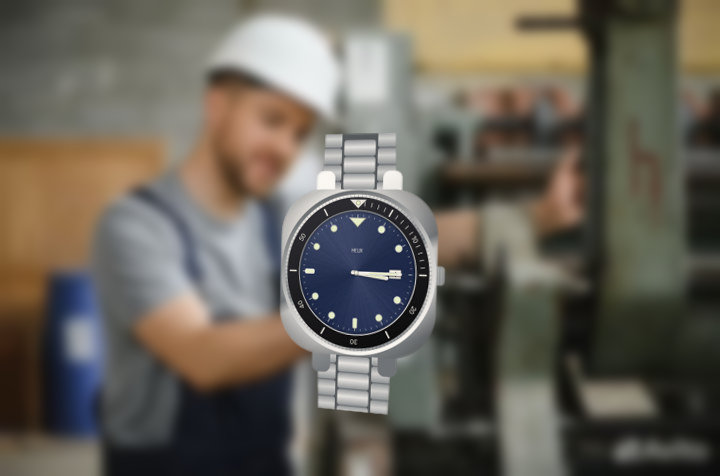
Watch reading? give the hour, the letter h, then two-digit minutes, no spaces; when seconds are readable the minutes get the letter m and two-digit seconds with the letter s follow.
3h15
